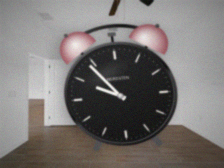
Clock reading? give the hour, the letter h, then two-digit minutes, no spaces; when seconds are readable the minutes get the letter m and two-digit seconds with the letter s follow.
9h54
